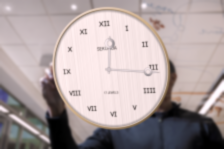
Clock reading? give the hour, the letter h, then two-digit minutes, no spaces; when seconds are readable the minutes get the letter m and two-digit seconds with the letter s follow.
12h16
